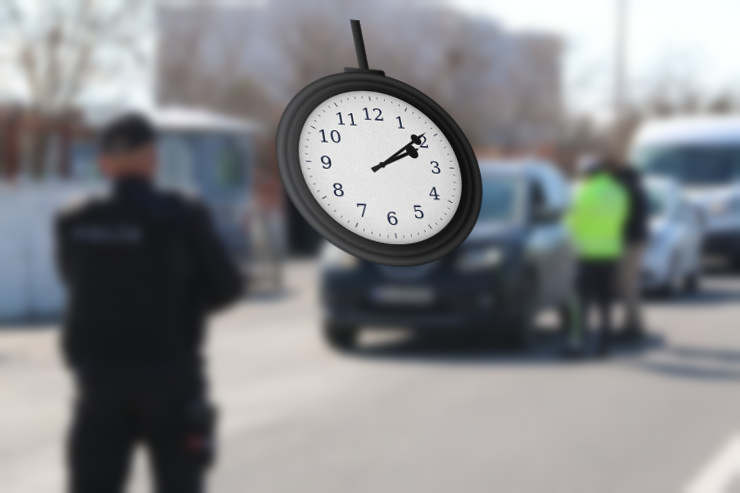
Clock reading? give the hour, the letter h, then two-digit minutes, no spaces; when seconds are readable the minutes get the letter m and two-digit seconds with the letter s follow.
2h09
